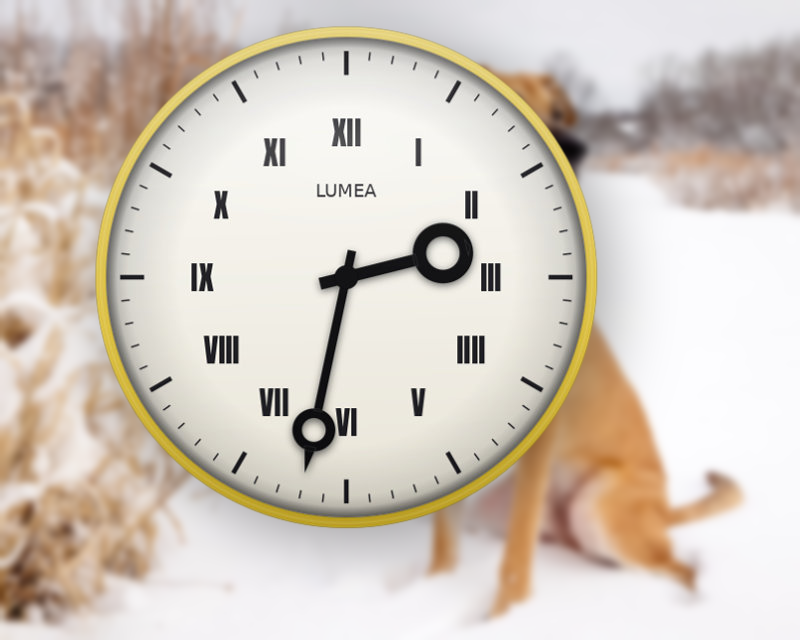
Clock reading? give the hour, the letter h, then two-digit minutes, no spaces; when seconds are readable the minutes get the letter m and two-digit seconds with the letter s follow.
2h32
